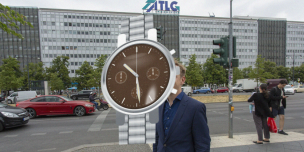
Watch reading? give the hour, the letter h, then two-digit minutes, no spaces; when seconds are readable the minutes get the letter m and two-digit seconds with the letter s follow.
10h29
